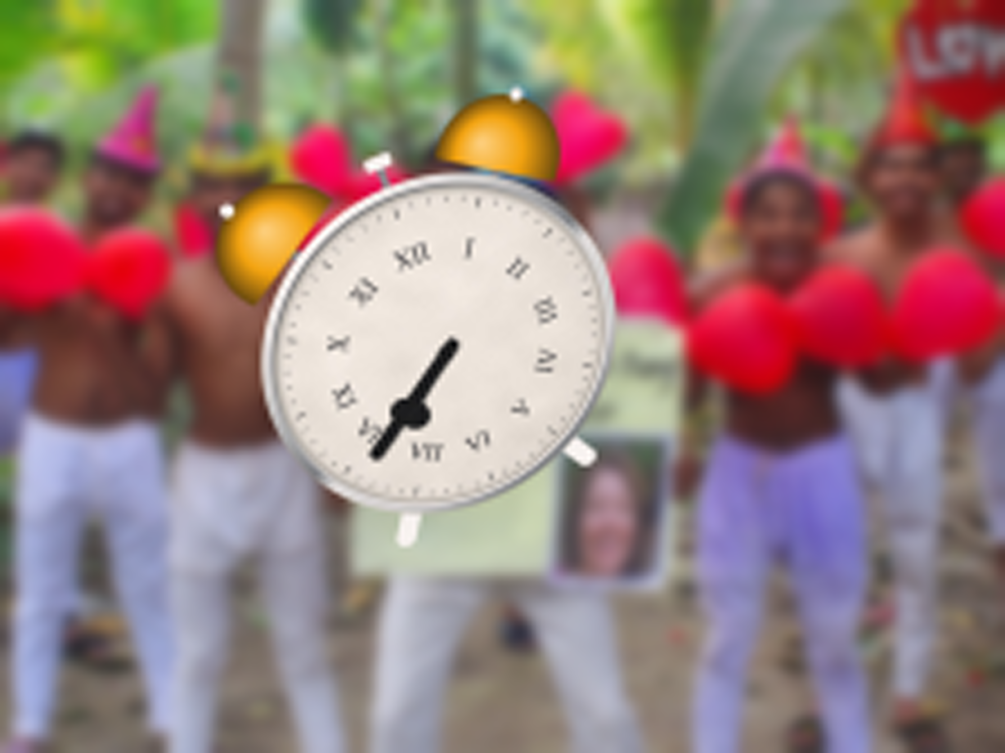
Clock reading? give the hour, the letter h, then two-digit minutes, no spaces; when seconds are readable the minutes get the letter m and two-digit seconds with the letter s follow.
7h39
